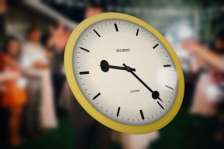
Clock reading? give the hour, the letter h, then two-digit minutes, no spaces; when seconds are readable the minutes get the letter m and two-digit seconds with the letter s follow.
9h24
